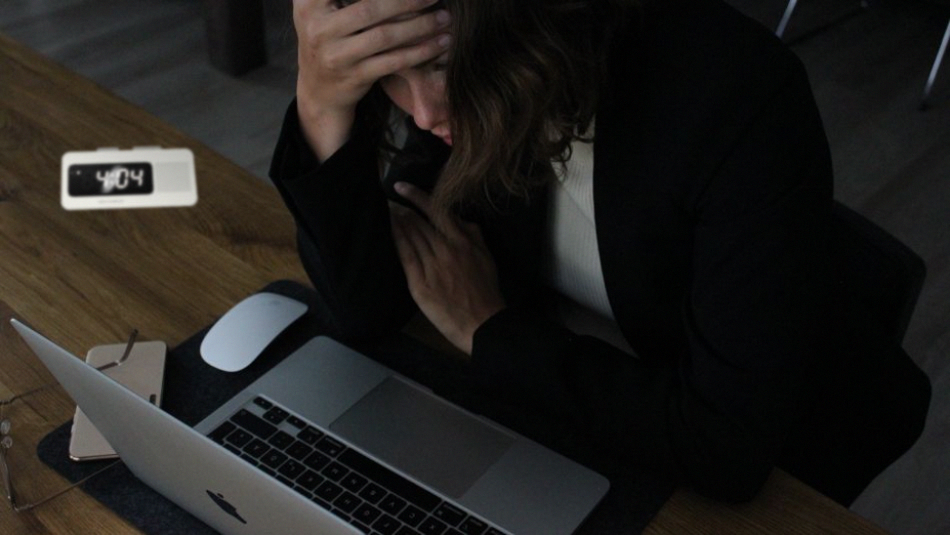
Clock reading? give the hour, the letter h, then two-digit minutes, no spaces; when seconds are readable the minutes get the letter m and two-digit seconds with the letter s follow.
4h04
